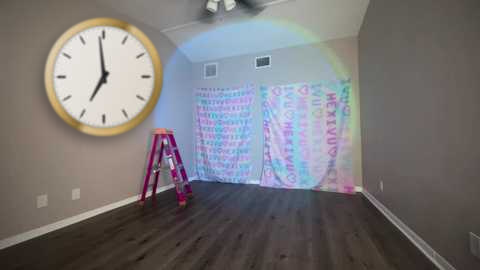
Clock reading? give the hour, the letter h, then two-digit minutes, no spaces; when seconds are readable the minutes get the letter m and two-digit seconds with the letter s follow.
6h59
